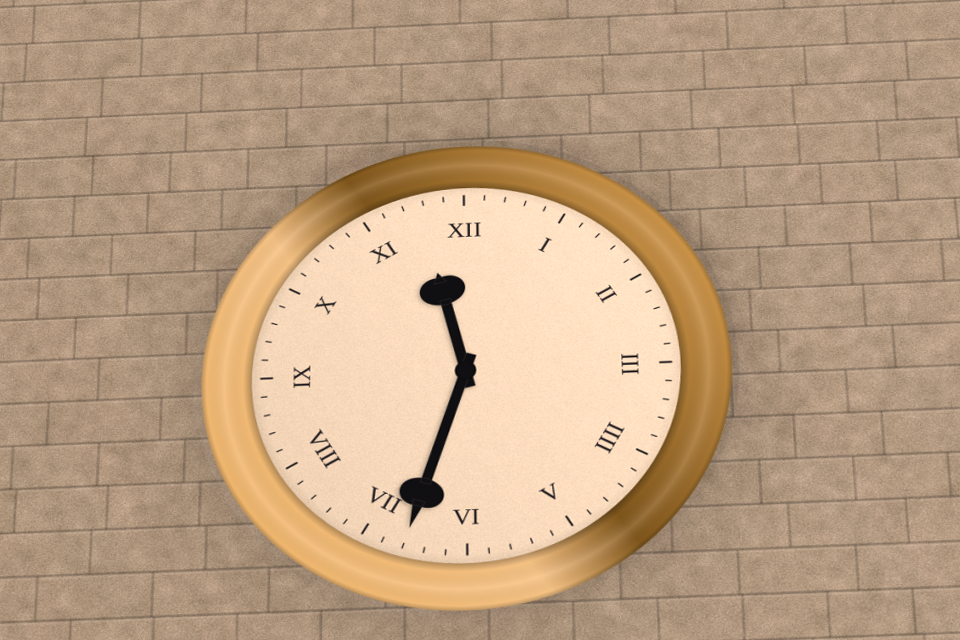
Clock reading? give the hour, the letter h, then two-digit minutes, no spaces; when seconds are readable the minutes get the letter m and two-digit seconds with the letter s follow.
11h33
